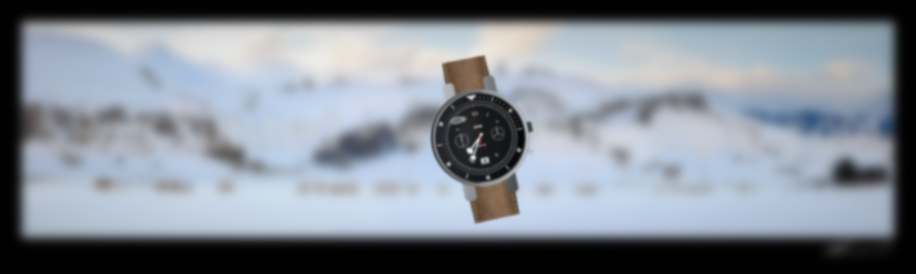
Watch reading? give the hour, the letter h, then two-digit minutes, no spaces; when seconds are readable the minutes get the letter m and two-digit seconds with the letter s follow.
7h35
